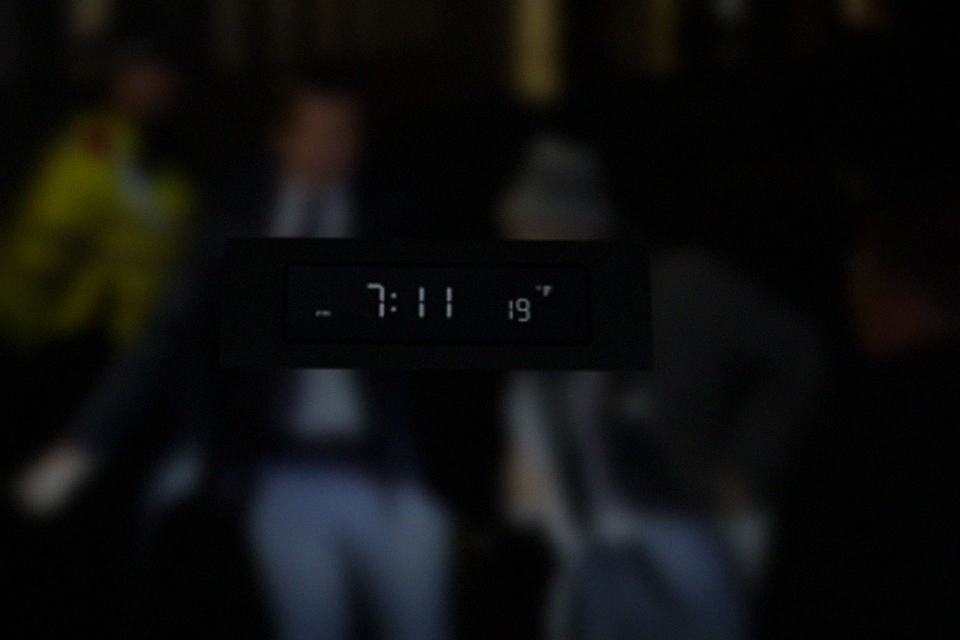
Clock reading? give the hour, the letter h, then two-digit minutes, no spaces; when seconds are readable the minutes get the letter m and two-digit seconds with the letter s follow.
7h11
